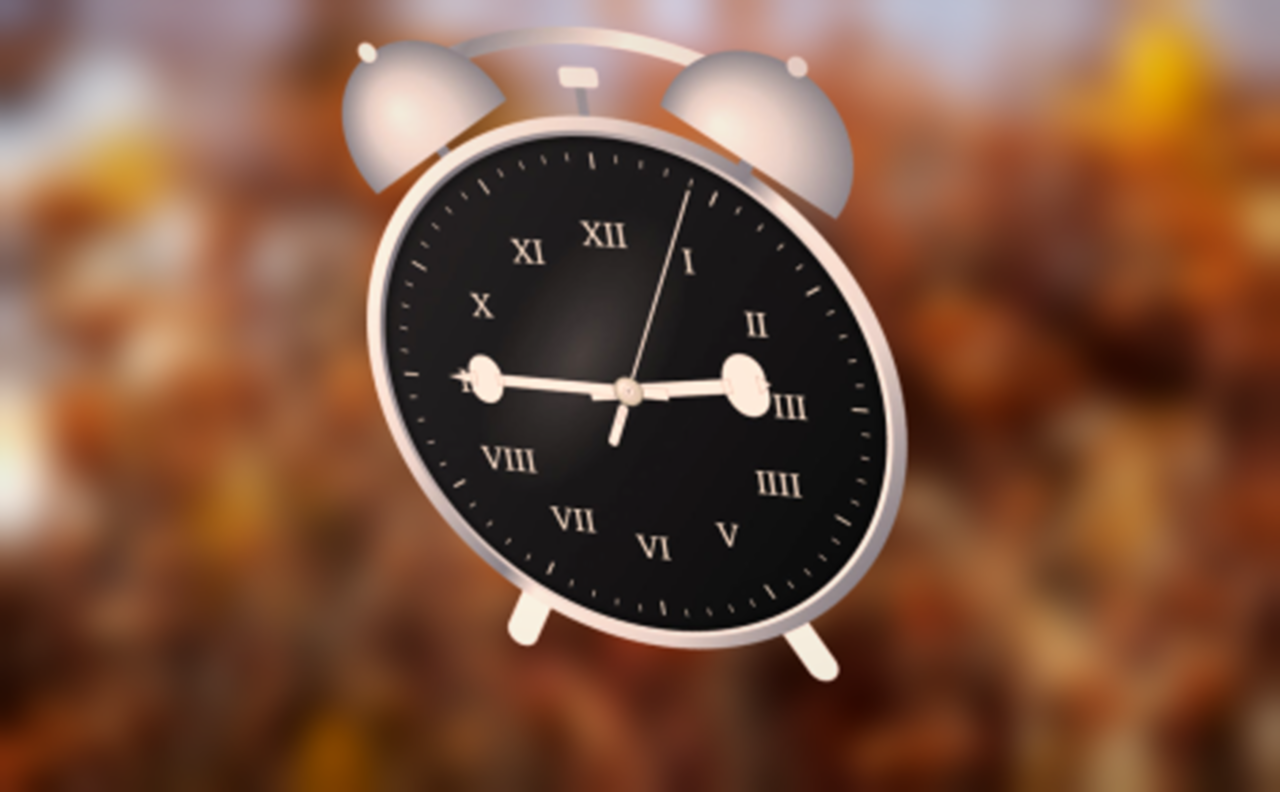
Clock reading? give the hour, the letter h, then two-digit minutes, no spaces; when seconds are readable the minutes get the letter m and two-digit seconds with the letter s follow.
2h45m04s
